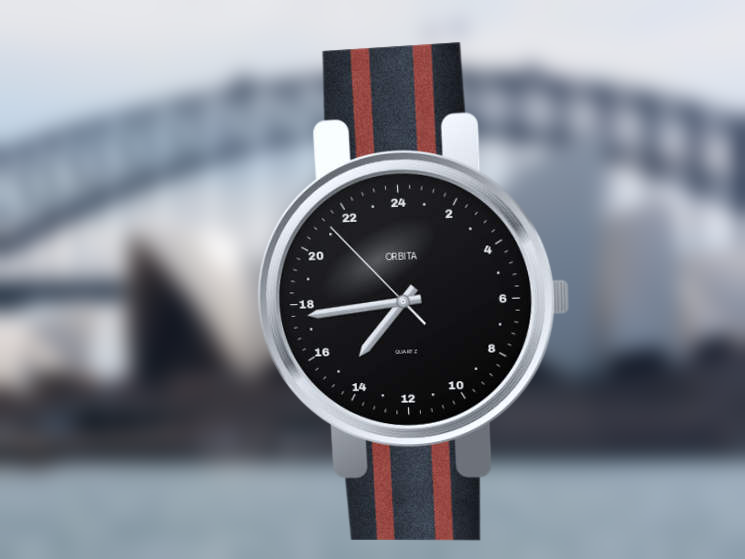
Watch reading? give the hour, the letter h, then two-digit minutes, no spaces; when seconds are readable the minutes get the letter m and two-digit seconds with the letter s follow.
14h43m53s
